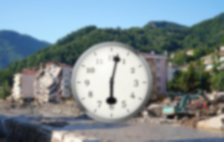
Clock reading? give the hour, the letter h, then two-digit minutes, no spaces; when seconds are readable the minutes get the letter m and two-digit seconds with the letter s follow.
6h02
